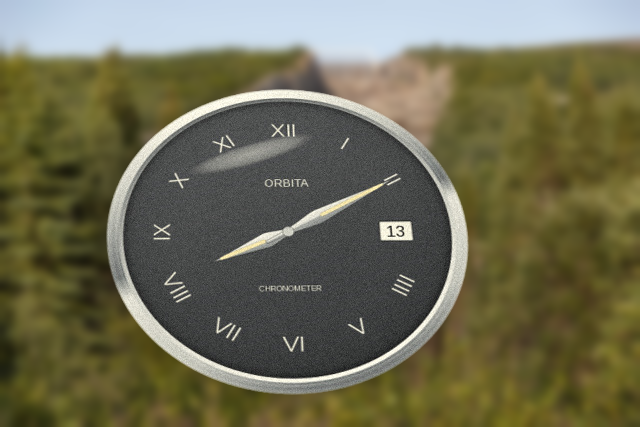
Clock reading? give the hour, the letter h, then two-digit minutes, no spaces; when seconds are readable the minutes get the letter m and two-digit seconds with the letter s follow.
8h10
